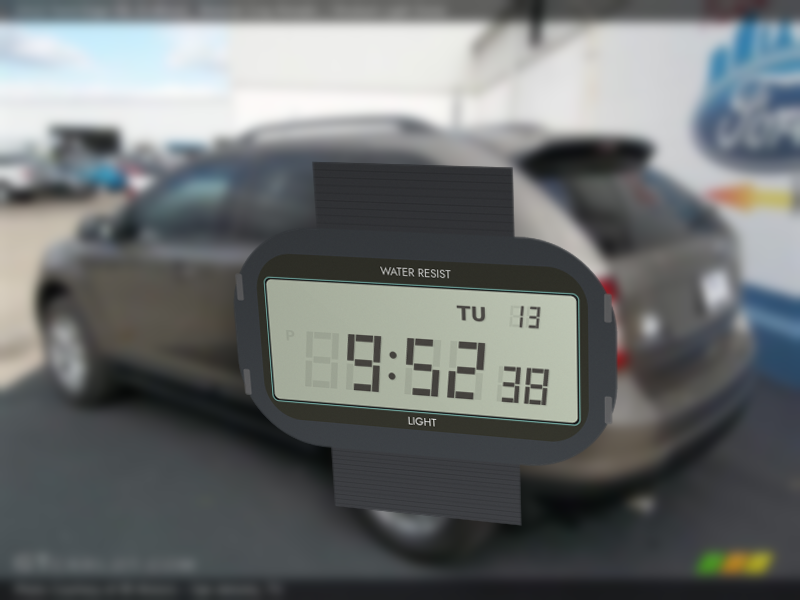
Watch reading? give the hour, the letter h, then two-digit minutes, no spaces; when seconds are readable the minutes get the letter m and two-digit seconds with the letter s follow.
9h52m38s
